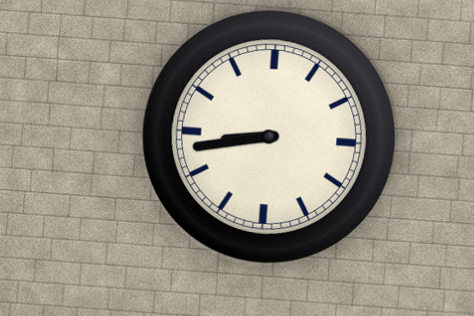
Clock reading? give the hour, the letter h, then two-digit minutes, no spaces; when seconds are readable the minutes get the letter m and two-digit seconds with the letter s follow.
8h43
